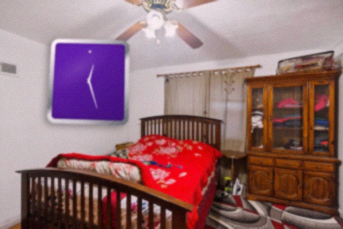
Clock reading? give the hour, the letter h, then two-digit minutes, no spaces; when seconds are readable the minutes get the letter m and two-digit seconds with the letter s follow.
12h27
